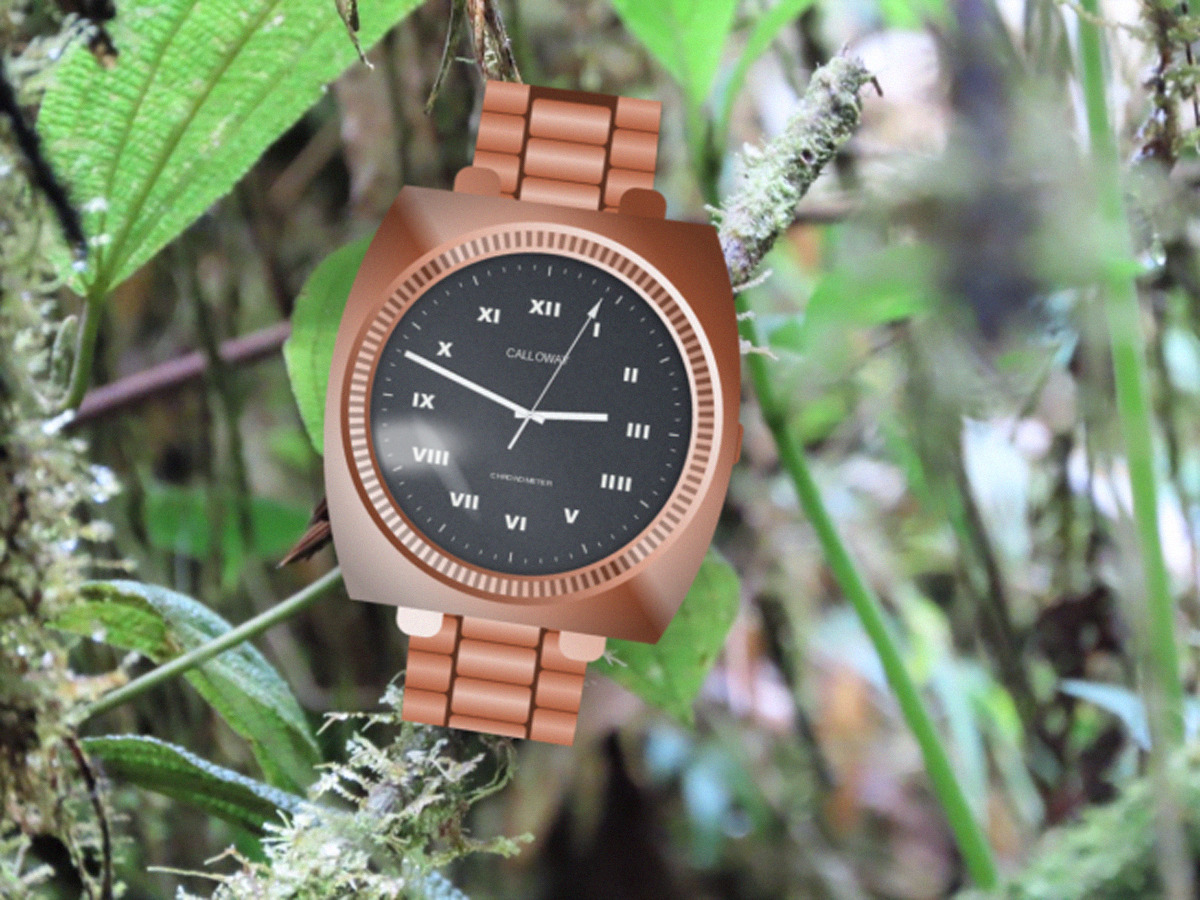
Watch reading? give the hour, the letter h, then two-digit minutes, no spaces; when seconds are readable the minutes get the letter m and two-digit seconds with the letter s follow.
2h48m04s
